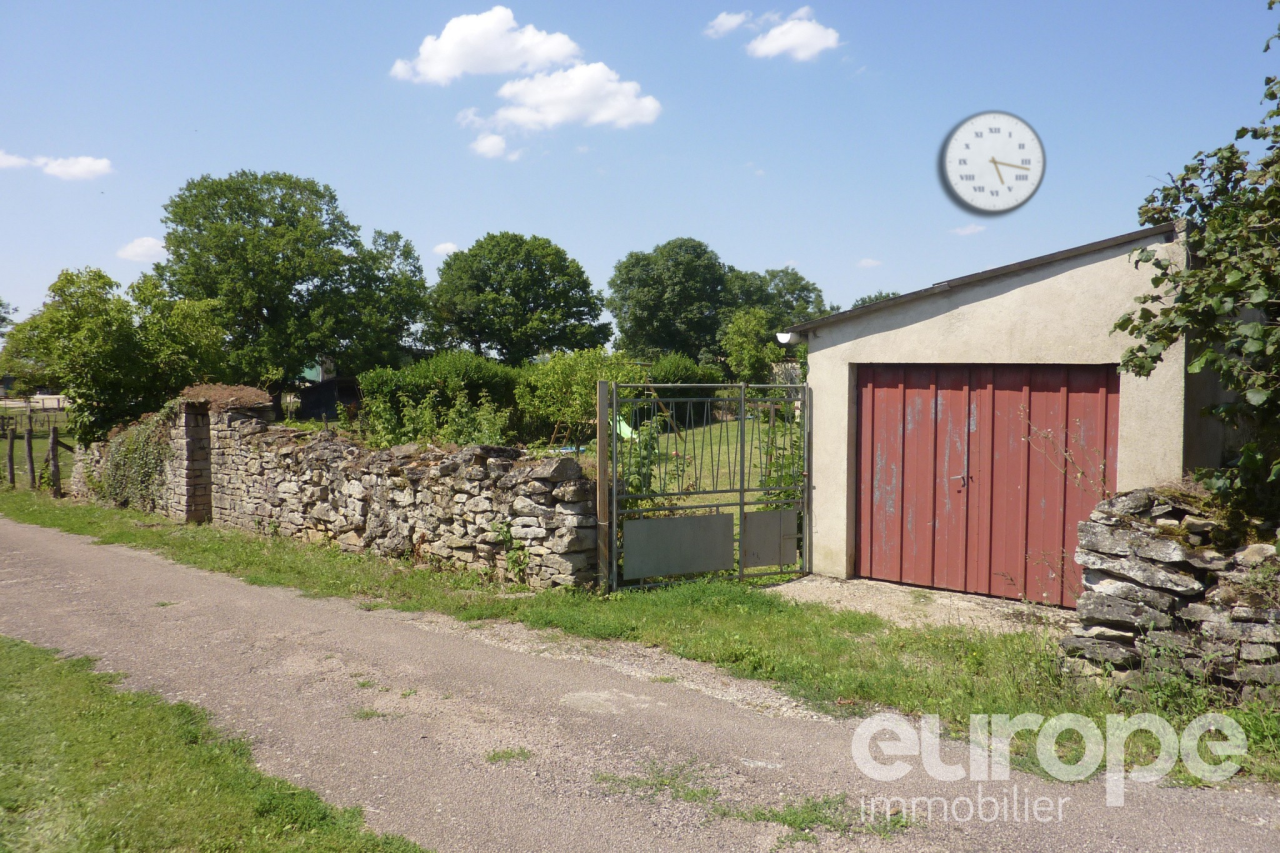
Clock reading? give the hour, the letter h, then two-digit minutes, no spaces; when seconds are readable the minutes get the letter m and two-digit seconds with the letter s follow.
5h17
